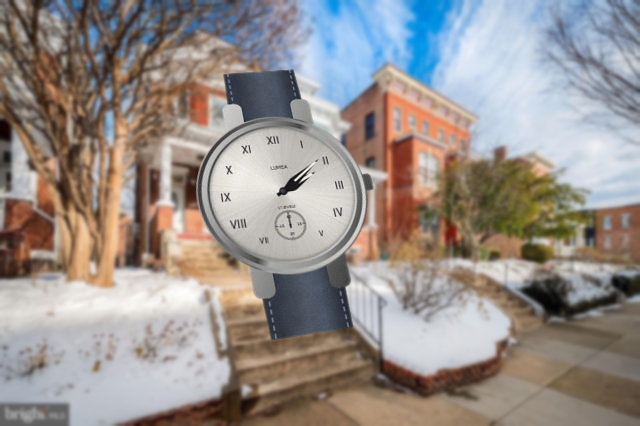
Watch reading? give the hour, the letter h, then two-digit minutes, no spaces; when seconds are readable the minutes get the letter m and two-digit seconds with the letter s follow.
2h09
